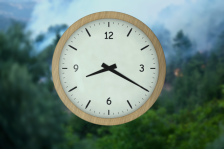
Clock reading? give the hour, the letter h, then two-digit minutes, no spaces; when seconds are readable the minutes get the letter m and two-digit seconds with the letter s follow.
8h20
